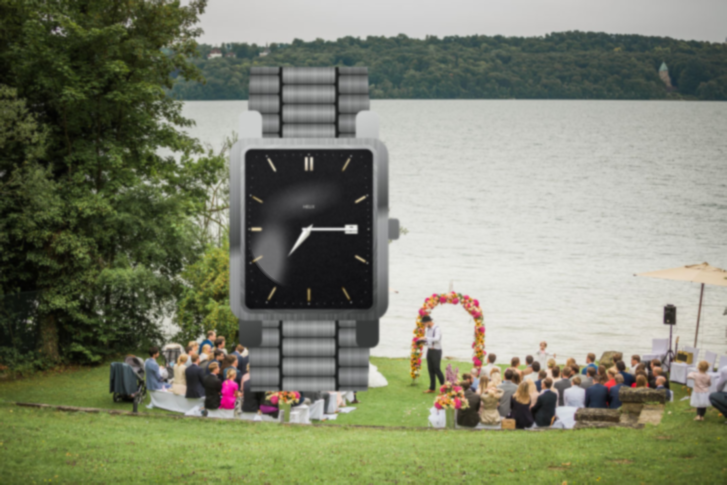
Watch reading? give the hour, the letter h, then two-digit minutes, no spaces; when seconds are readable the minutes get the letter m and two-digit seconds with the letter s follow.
7h15
